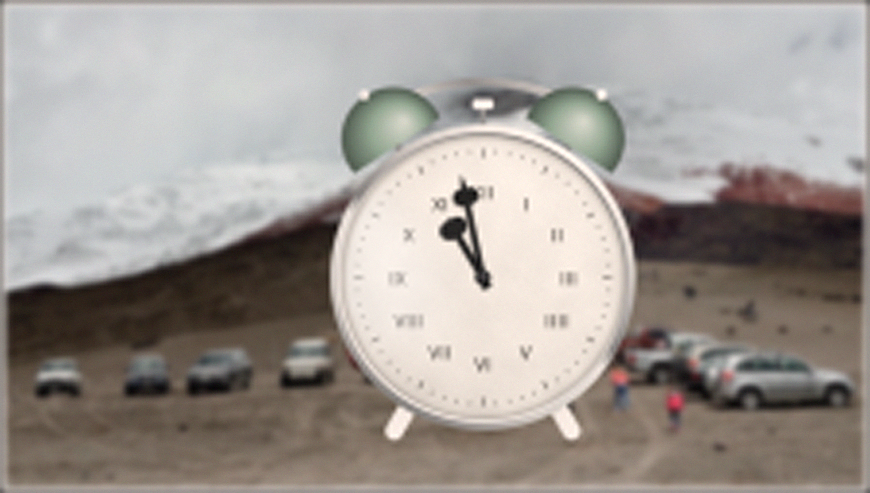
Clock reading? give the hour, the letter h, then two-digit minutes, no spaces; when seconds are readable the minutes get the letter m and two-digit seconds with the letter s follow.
10h58
